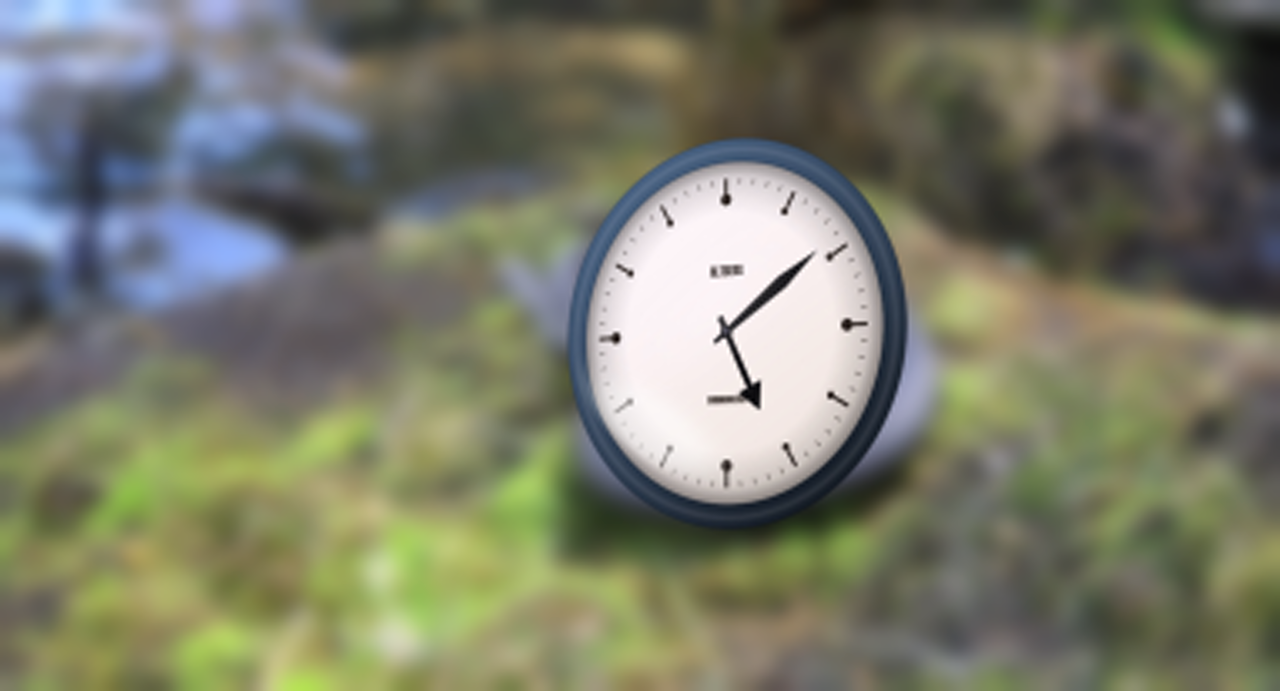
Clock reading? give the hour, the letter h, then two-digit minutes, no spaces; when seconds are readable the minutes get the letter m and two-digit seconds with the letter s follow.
5h09
